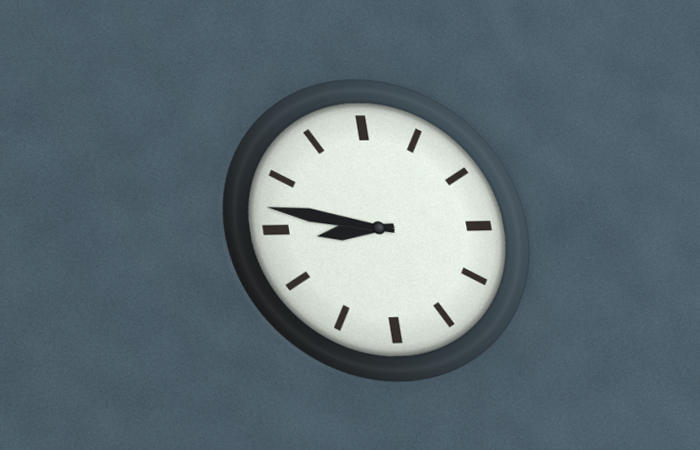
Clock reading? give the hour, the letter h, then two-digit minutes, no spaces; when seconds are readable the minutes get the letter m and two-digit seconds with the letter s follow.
8h47
